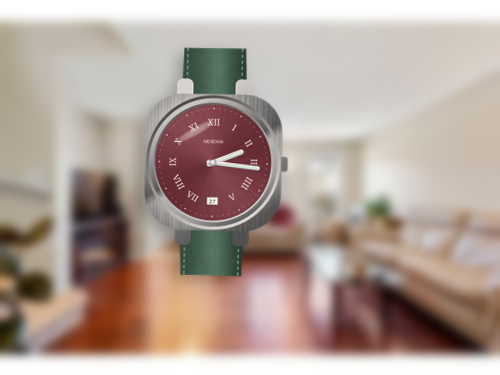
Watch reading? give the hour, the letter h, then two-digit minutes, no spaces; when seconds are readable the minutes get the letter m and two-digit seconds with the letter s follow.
2h16
